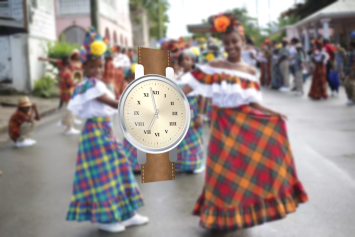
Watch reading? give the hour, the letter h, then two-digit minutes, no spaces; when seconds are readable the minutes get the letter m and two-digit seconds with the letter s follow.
6h58
